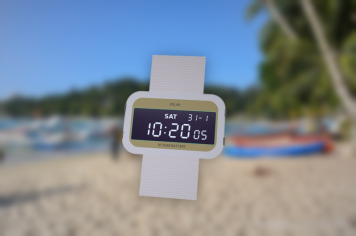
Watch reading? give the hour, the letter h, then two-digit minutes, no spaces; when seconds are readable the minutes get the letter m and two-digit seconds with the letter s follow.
10h20m05s
